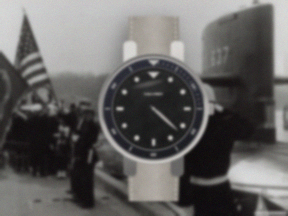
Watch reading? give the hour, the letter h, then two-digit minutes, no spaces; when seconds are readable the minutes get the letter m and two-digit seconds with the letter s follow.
4h22
